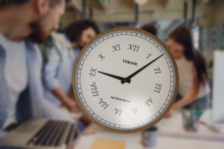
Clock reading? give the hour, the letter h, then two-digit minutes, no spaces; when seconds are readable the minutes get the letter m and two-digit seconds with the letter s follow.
9h07
